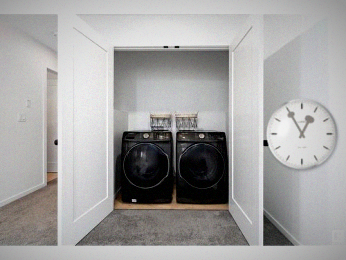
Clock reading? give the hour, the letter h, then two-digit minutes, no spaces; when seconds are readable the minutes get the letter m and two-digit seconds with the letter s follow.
12h55
